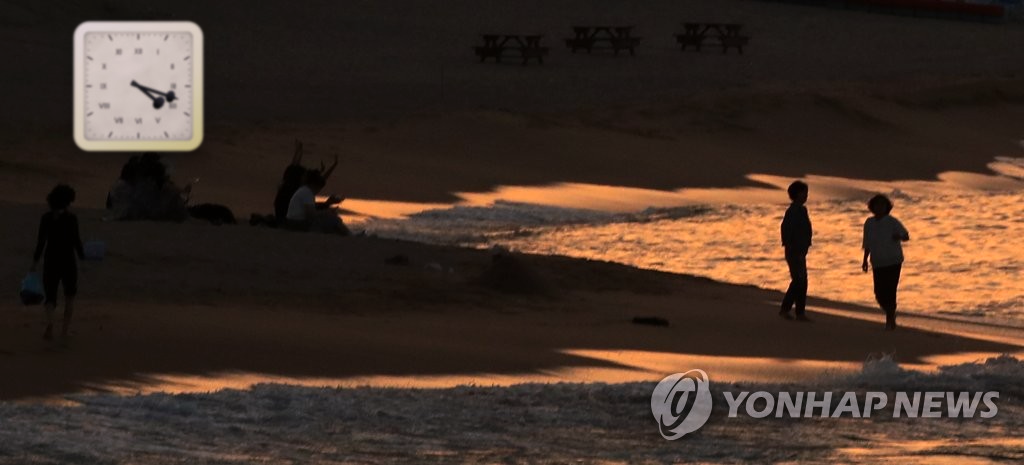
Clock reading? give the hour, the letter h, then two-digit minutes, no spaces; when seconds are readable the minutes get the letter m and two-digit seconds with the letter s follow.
4h18
